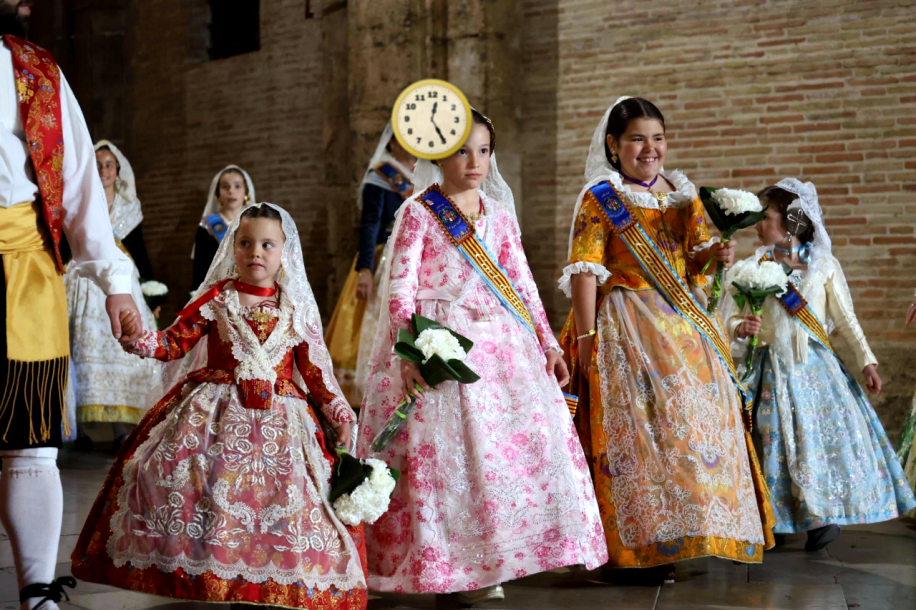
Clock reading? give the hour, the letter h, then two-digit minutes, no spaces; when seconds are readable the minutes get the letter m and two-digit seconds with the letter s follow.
12h25
